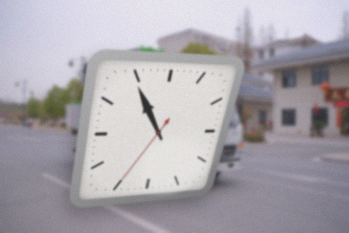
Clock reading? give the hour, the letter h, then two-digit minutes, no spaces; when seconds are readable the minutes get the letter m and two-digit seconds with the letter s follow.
10h54m35s
